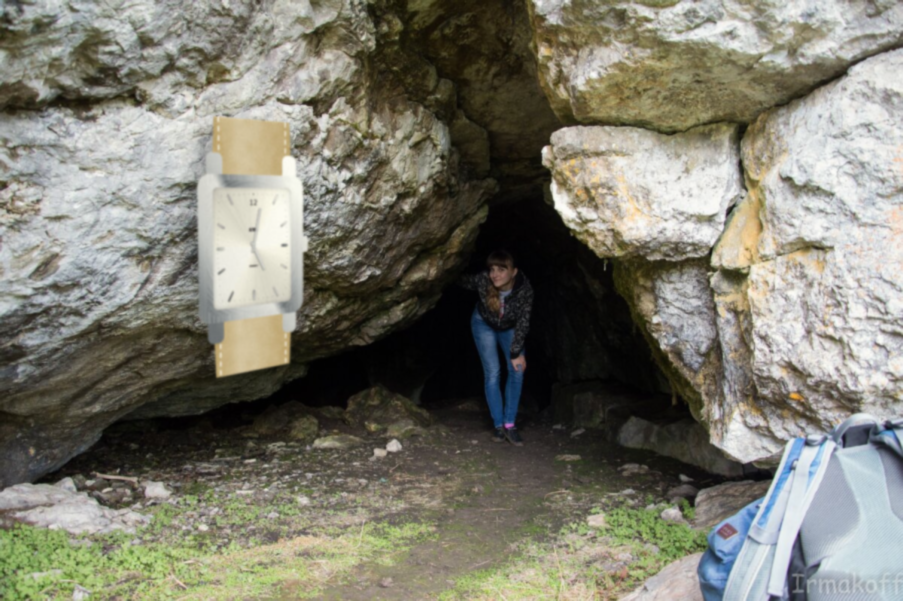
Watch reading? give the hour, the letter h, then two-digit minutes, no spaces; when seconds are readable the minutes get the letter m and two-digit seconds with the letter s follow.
5h02
